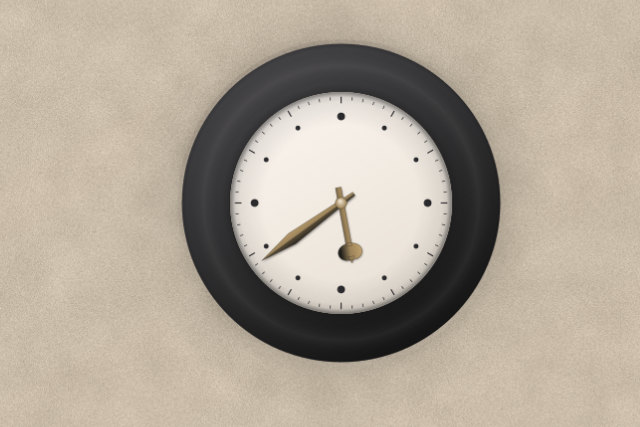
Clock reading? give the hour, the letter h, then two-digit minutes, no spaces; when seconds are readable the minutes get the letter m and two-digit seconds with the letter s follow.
5h39
